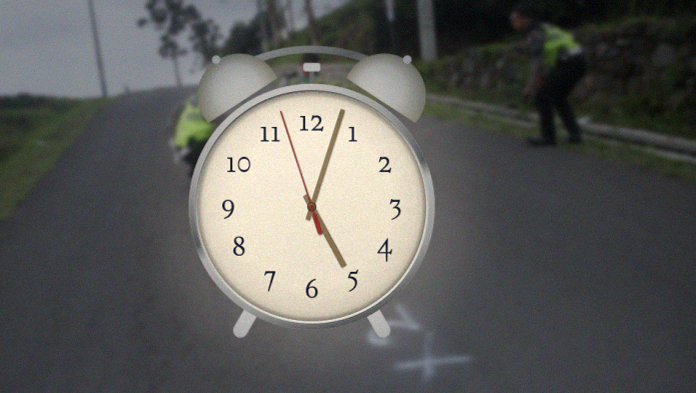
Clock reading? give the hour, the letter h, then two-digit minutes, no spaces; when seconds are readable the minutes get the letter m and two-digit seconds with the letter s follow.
5h02m57s
